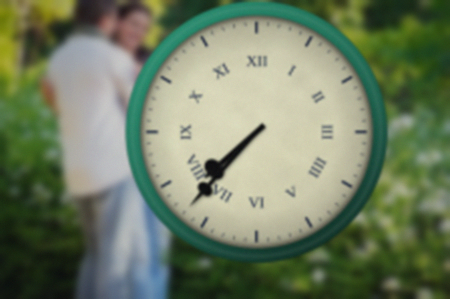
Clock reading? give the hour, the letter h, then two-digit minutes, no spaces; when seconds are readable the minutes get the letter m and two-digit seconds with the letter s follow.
7h37
